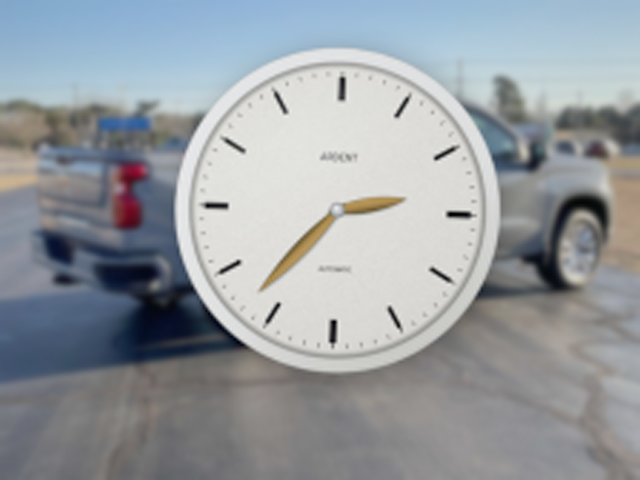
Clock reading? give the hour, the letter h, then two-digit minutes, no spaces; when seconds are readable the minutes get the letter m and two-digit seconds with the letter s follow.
2h37
